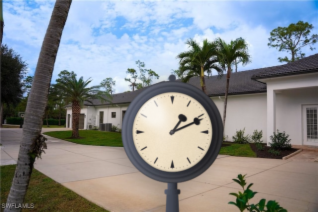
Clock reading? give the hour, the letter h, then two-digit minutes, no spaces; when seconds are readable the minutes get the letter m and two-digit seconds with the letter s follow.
1h11
